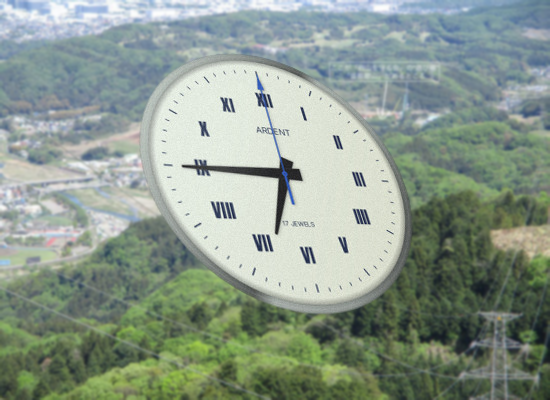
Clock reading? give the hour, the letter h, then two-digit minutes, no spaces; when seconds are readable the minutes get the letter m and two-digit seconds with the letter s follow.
6h45m00s
